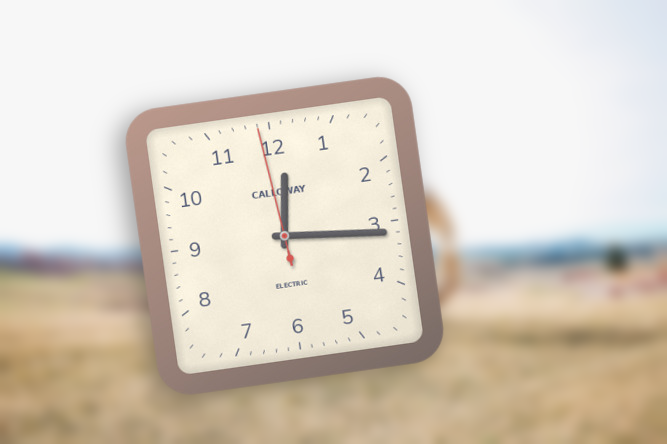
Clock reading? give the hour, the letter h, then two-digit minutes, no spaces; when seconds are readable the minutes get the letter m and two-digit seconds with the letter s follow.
12h15m59s
